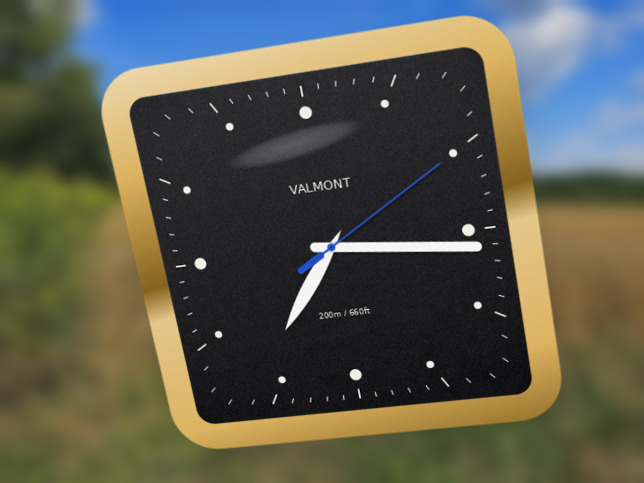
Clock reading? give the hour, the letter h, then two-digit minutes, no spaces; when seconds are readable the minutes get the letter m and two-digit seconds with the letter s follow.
7h16m10s
